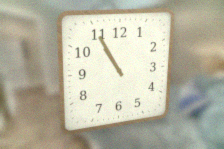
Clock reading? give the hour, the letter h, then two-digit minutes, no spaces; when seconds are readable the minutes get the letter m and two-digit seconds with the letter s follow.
10h55
